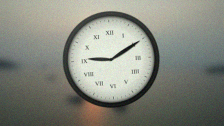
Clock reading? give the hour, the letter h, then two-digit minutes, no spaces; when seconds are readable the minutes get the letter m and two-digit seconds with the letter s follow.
9h10
